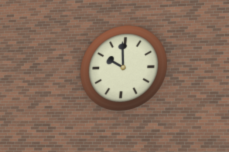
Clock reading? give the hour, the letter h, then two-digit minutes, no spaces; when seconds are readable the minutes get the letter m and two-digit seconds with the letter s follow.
9h59
